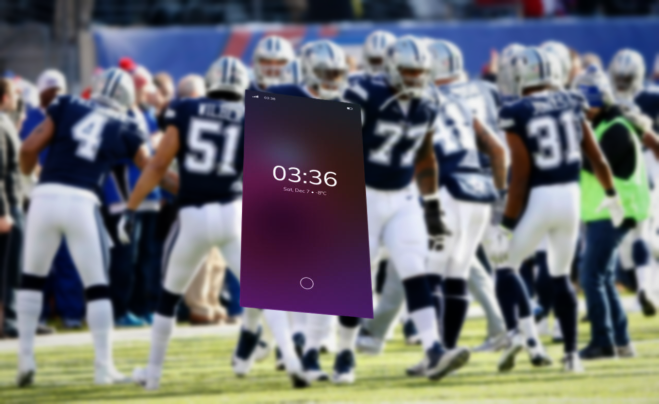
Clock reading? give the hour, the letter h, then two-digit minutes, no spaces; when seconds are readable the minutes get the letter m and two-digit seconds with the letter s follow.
3h36
